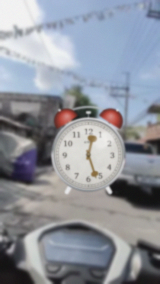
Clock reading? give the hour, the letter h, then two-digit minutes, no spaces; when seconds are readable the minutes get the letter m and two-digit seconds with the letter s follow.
12h27
